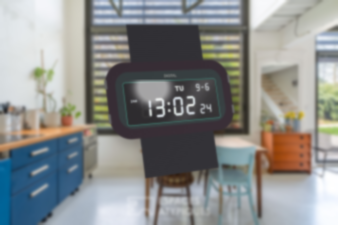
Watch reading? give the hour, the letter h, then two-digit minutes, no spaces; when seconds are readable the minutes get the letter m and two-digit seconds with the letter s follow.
13h02
